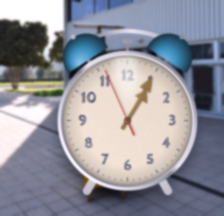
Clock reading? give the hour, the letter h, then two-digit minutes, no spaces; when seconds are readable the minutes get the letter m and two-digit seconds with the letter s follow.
1h04m56s
